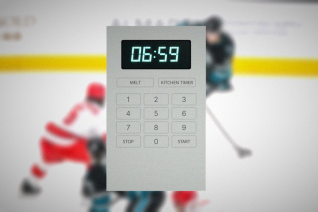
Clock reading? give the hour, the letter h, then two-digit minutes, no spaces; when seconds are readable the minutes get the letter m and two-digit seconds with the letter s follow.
6h59
